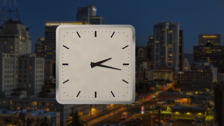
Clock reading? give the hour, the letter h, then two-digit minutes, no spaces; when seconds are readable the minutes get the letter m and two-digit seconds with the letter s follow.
2h17
